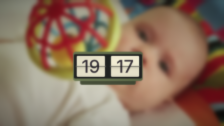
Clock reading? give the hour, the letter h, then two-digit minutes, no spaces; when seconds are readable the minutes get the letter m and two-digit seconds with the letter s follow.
19h17
